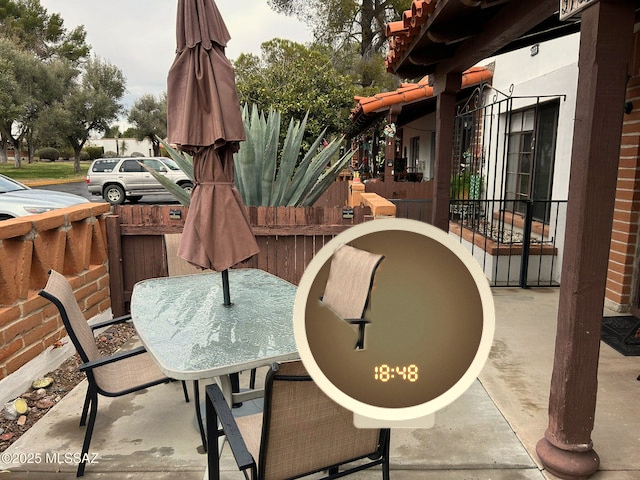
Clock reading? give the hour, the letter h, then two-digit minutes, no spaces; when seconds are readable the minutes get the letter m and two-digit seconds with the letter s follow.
18h48
